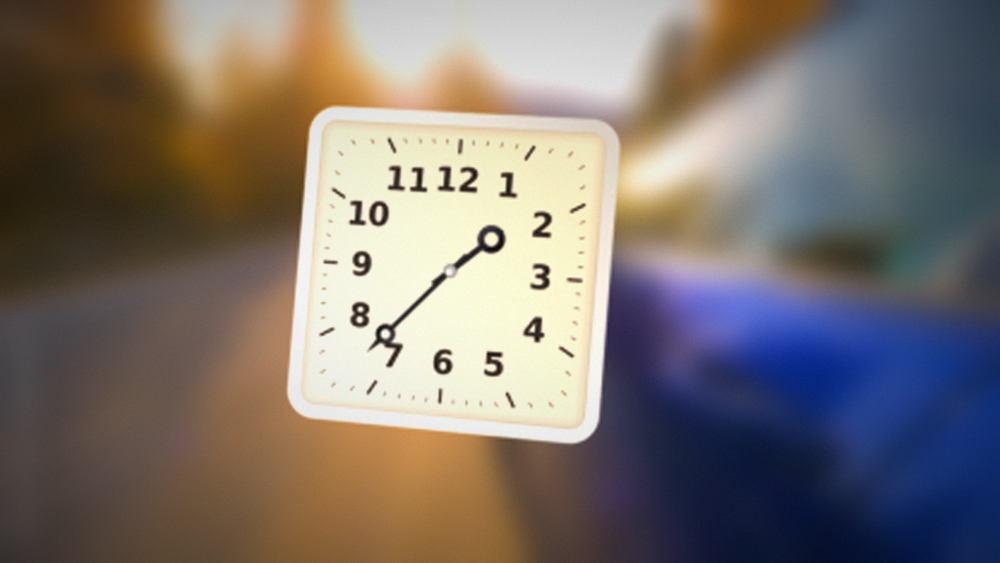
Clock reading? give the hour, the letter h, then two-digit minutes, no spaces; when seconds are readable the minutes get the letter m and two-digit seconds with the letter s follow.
1h37
